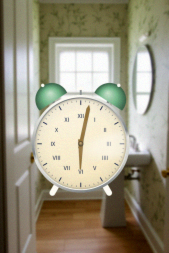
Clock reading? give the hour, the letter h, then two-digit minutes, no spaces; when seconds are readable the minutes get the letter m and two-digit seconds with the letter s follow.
6h02
